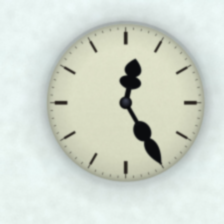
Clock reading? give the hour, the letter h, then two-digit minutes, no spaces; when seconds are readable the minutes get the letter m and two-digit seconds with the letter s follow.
12h25
